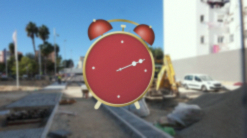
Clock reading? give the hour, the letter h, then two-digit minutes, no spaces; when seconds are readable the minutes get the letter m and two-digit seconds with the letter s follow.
2h11
